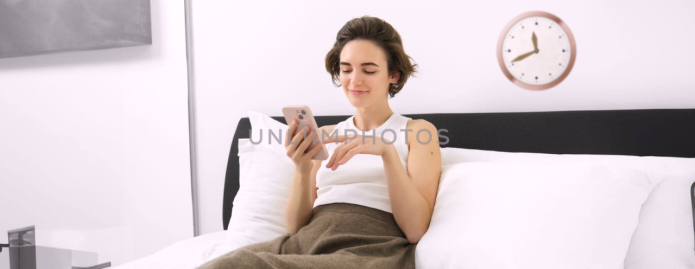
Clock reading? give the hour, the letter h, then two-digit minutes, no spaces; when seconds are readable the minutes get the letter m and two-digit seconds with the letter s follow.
11h41
